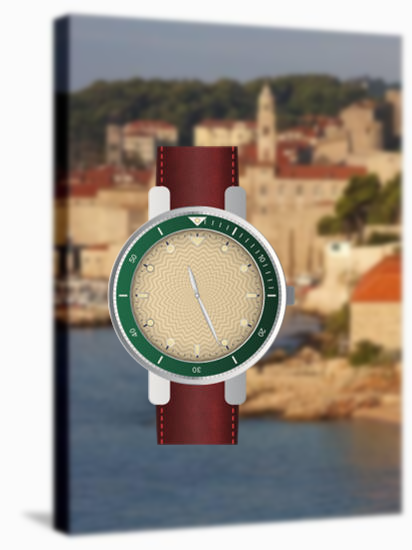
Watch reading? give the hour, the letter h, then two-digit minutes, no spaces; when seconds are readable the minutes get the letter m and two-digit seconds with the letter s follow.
11h26
